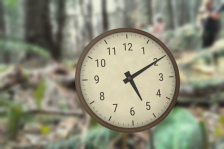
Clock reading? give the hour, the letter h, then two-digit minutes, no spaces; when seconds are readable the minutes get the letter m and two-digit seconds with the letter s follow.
5h10
